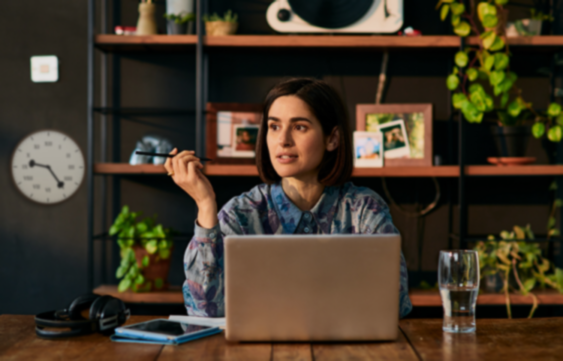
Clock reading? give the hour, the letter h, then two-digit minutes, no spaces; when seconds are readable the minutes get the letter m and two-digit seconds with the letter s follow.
9h24
